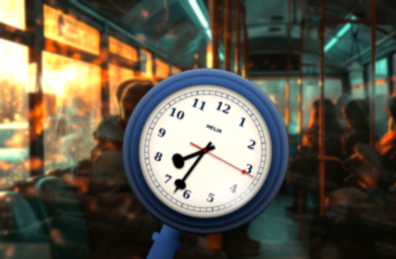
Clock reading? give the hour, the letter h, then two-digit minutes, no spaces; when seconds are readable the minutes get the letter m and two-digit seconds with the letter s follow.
7h32m16s
